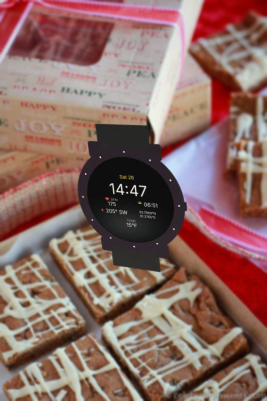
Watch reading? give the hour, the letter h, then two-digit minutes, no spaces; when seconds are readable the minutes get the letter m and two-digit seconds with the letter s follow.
14h47
